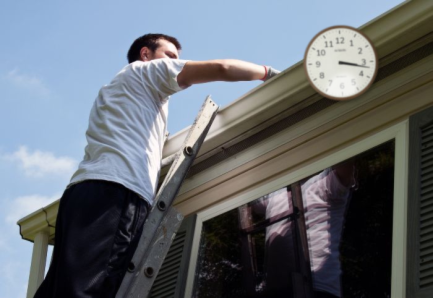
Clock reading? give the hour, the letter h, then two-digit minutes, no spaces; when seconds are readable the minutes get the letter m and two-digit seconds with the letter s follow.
3h17
